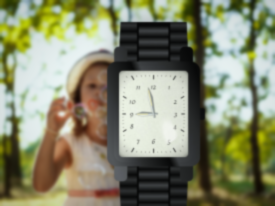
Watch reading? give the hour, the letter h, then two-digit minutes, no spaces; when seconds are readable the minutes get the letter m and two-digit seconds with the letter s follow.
8h58
